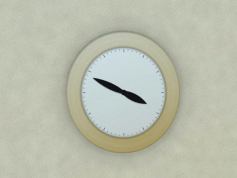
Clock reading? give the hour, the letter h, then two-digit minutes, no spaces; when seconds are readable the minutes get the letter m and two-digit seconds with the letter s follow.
3h49
